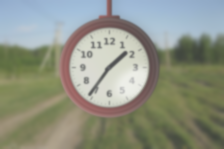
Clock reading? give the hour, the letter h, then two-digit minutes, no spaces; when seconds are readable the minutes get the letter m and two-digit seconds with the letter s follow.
1h36
